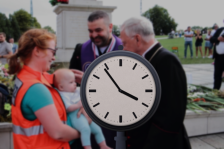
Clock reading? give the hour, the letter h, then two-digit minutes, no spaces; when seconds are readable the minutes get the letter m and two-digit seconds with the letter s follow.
3h54
